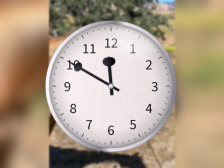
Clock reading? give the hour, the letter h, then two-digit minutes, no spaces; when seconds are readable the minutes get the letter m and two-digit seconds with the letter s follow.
11h50
